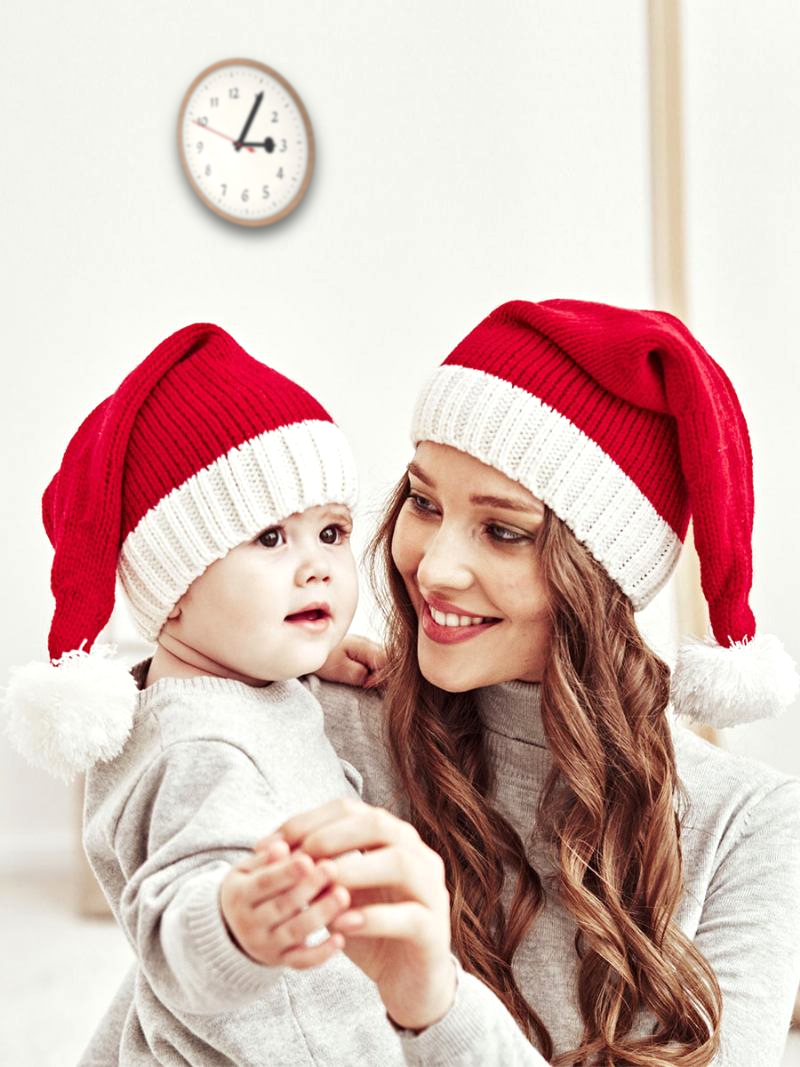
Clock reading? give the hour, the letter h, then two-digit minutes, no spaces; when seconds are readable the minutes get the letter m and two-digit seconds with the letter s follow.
3h05m49s
